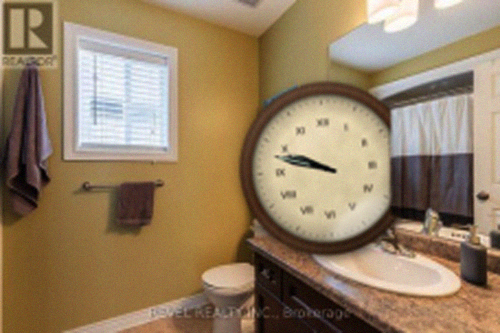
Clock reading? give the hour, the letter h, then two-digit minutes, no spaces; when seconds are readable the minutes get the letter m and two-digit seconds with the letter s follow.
9h48
